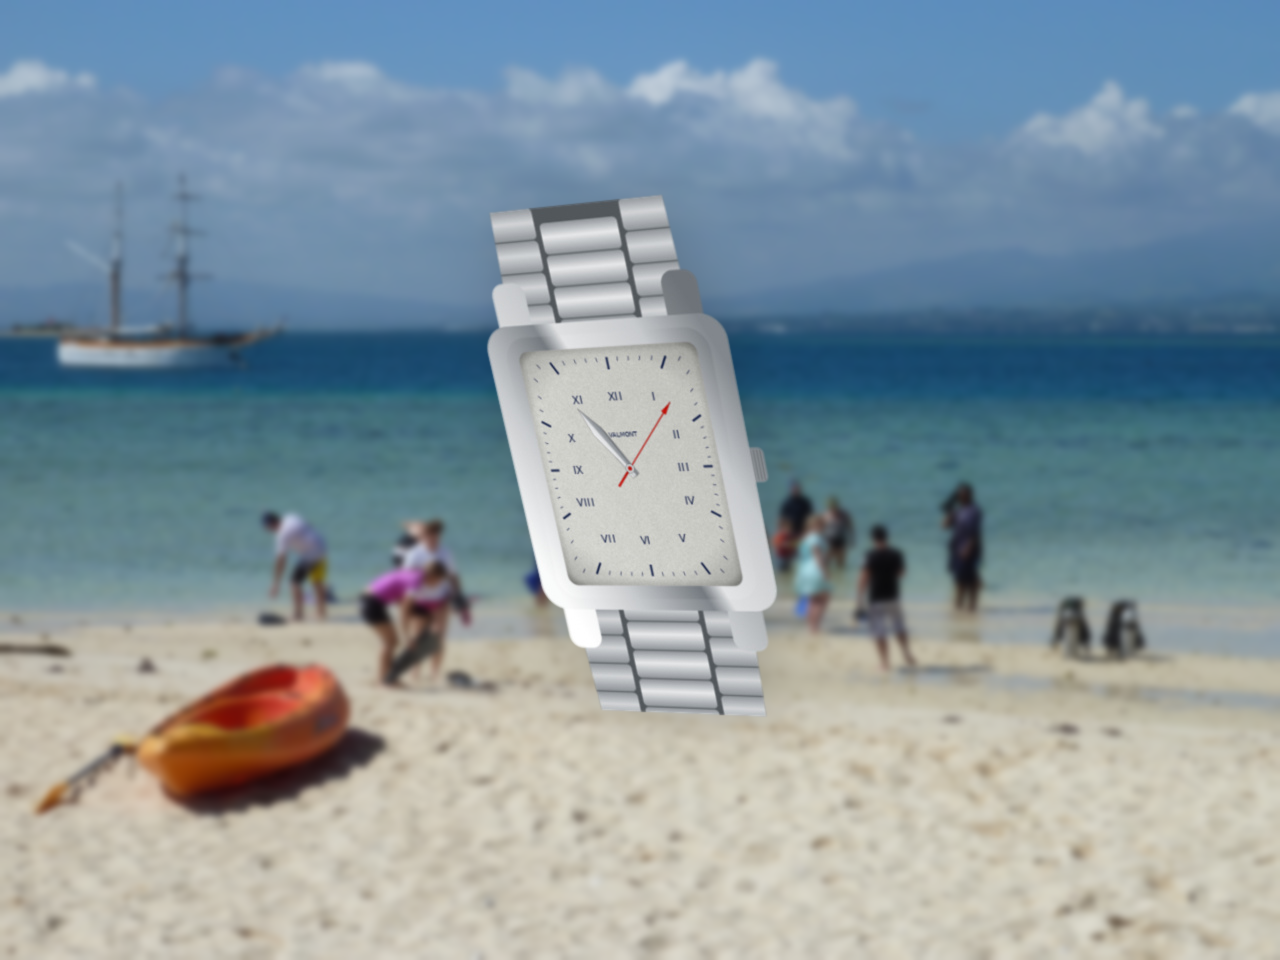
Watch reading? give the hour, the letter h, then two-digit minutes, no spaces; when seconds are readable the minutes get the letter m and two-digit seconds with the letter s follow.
10h54m07s
